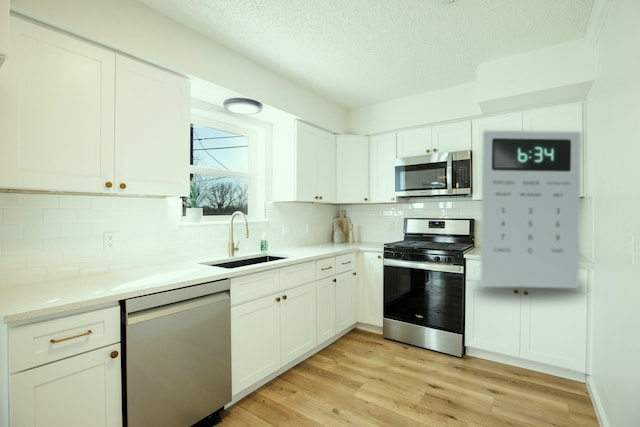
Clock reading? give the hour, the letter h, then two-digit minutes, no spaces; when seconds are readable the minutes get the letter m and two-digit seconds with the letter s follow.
6h34
